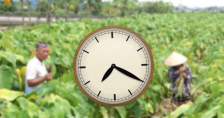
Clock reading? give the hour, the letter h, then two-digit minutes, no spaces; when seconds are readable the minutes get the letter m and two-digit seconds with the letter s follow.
7h20
